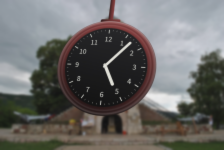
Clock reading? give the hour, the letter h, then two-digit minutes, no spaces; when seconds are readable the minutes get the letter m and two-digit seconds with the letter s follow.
5h07
